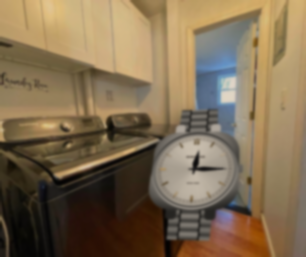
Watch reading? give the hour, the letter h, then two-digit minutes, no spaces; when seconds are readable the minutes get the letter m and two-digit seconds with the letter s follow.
12h15
